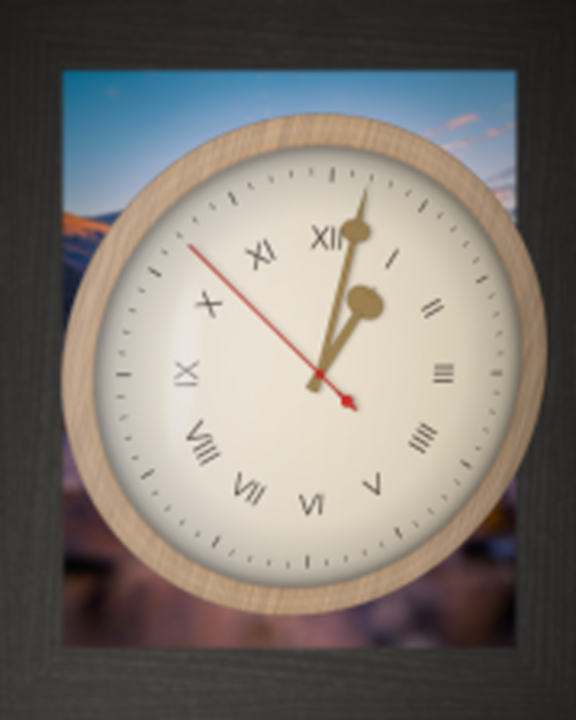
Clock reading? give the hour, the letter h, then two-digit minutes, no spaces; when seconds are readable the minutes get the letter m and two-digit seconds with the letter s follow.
1h01m52s
